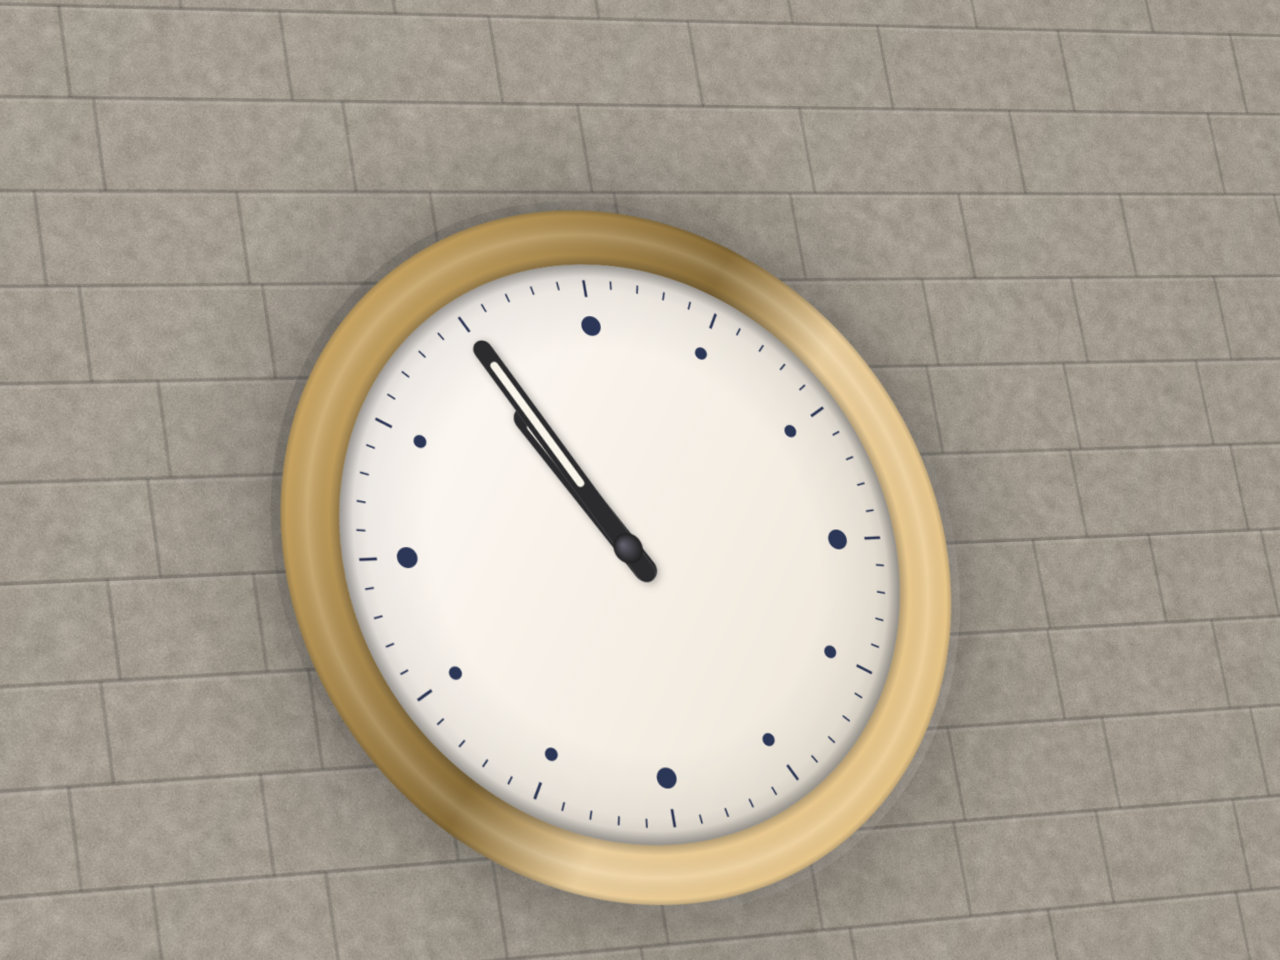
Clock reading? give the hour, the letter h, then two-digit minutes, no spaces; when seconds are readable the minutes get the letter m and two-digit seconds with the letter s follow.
10h55
